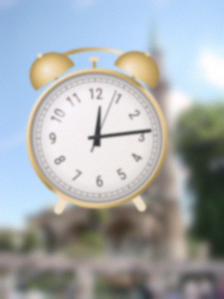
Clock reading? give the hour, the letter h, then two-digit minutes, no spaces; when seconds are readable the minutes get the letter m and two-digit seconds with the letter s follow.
12h14m04s
